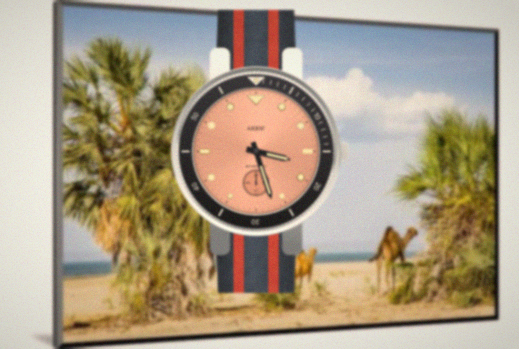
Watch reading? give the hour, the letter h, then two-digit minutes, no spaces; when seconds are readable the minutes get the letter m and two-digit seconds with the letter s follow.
3h27
